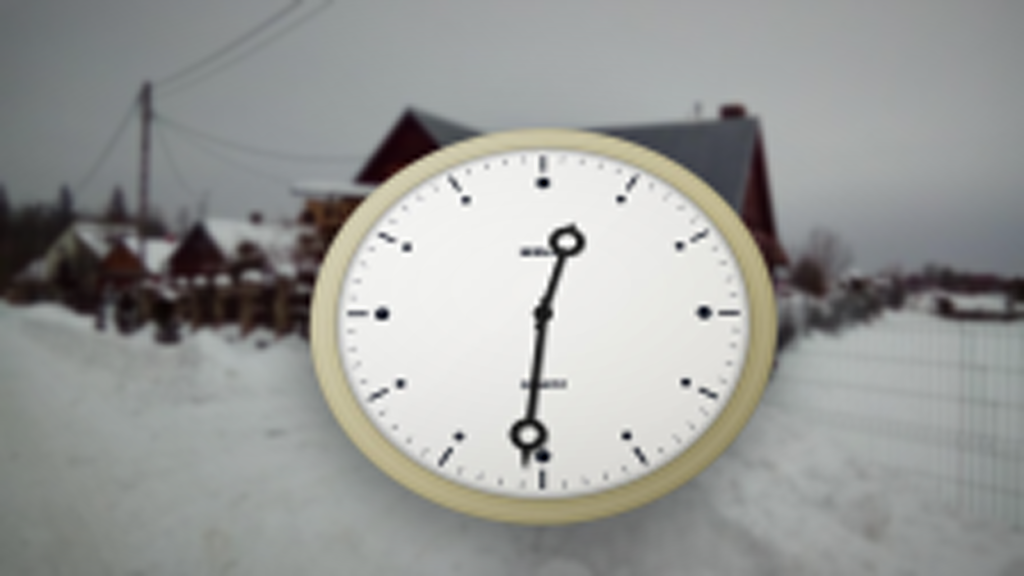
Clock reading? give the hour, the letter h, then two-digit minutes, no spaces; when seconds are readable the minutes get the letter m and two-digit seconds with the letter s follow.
12h31
